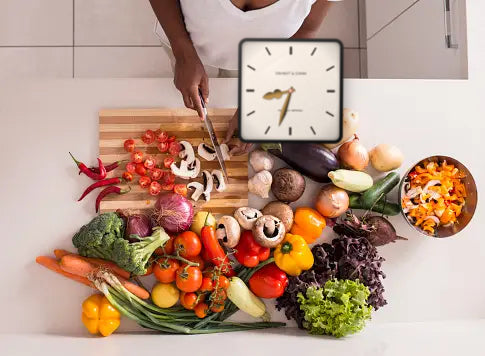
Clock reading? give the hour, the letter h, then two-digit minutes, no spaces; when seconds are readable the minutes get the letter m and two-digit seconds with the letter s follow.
8h33
